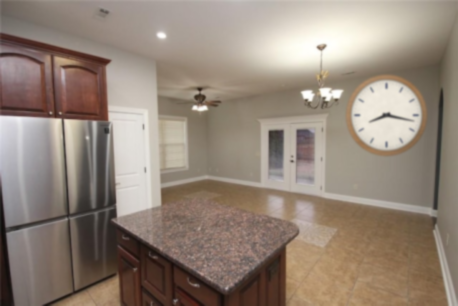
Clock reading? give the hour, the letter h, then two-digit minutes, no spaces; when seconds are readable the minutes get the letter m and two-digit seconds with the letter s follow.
8h17
